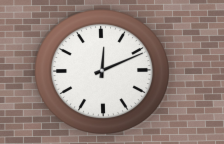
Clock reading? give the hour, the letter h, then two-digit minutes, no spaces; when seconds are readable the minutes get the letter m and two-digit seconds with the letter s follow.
12h11
